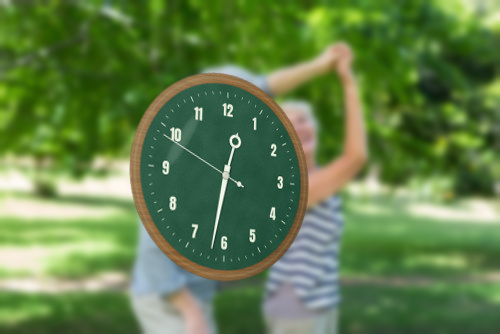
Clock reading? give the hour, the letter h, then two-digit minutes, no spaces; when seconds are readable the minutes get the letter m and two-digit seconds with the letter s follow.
12h31m49s
